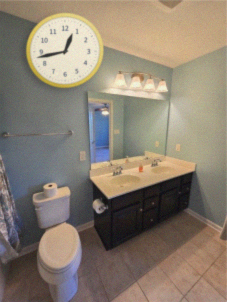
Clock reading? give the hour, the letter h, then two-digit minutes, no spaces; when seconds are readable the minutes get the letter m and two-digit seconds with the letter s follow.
12h43
